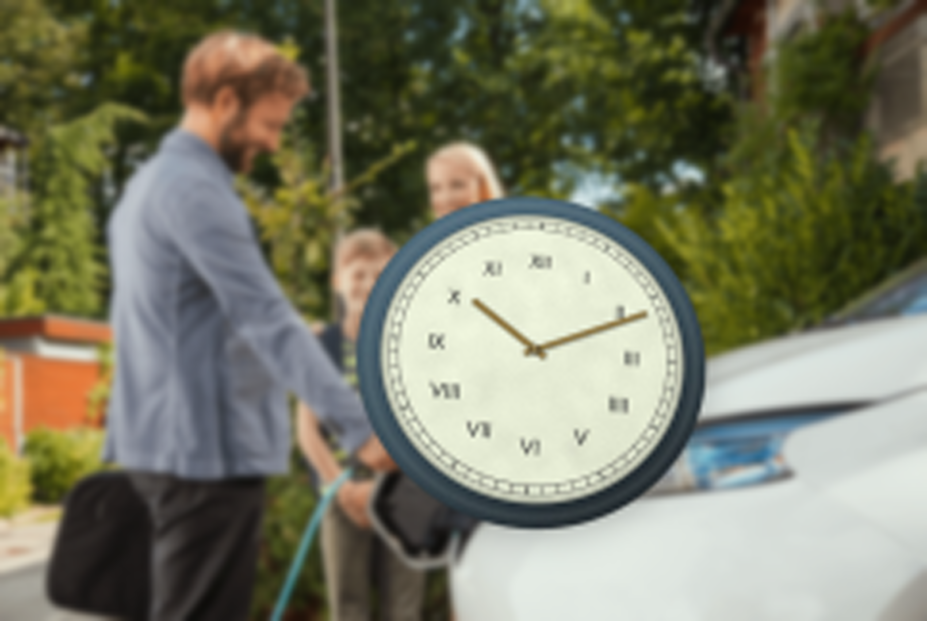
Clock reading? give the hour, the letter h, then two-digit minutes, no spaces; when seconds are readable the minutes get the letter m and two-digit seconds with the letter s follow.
10h11
